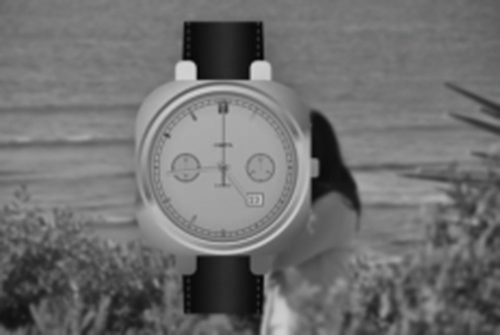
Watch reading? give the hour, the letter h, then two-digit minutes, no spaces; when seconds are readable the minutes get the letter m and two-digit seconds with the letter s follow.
4h44
